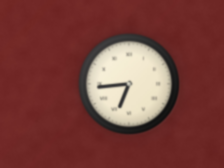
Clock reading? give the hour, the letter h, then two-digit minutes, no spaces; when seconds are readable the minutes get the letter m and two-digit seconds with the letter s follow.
6h44
